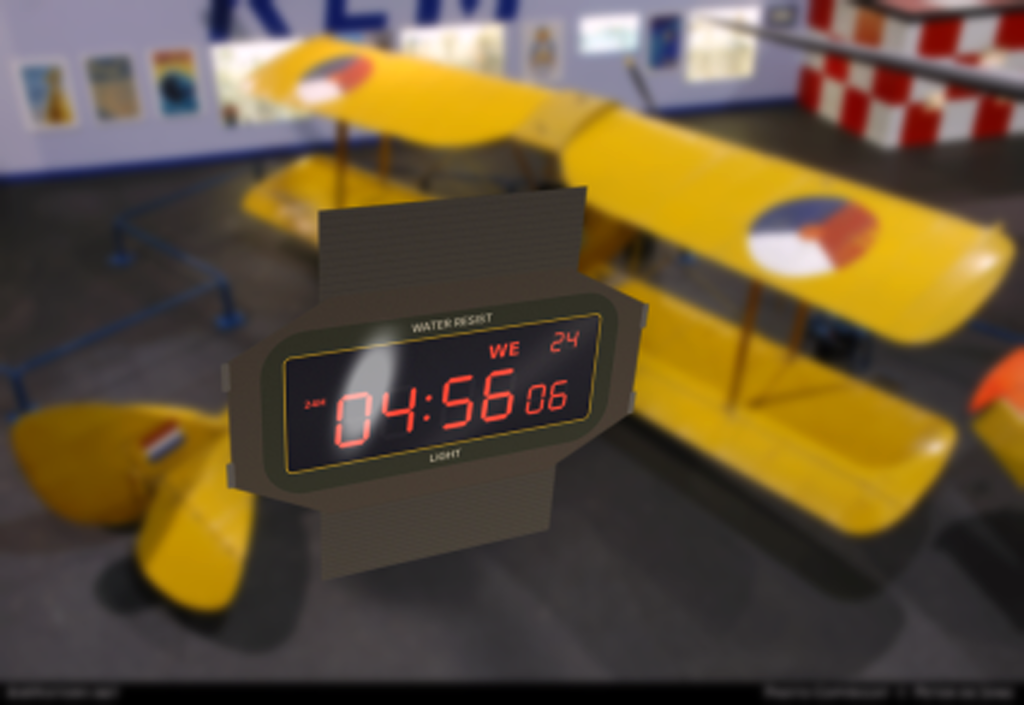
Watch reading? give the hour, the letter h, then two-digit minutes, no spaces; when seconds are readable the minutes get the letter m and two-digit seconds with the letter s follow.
4h56m06s
